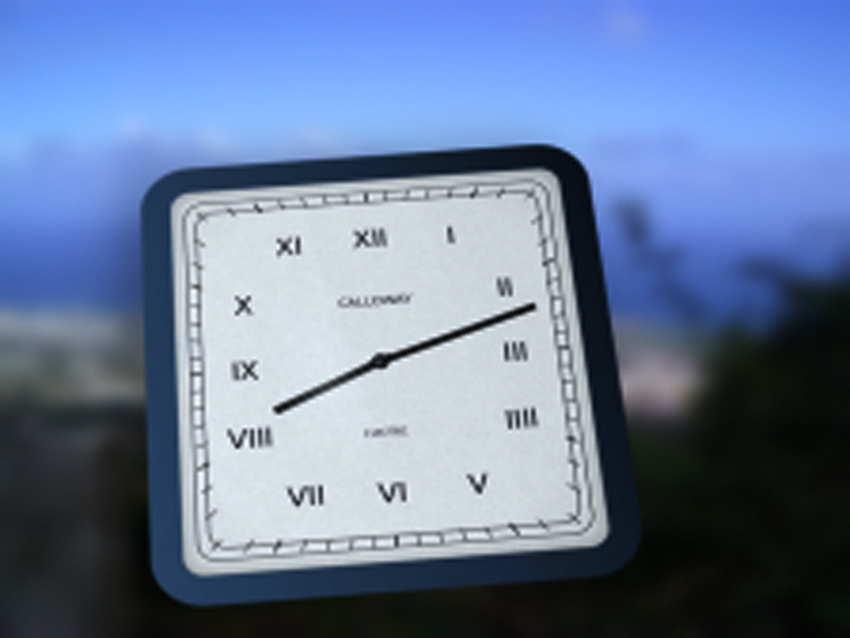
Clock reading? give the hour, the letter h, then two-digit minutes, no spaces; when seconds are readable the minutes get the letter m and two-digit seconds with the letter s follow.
8h12
